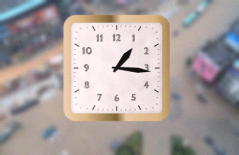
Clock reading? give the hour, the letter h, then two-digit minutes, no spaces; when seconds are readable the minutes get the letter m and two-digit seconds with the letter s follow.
1h16
